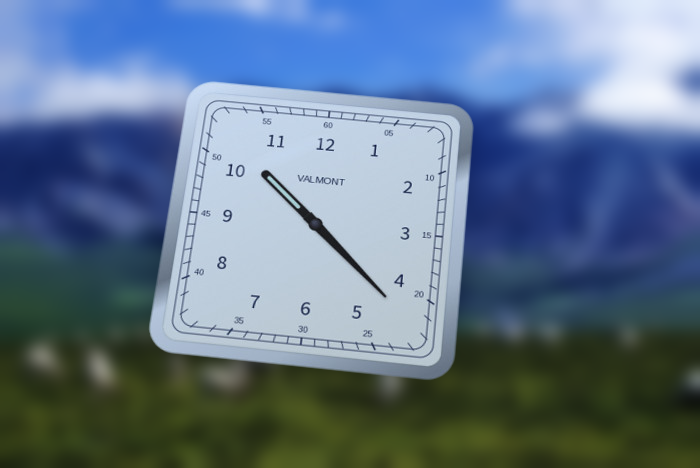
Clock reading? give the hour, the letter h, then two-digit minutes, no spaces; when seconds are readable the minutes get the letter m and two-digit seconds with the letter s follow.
10h22
